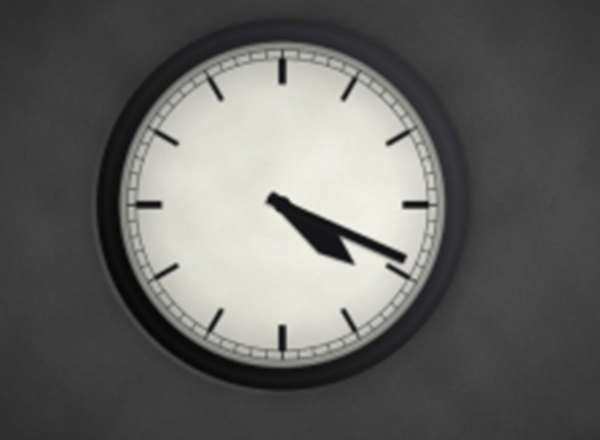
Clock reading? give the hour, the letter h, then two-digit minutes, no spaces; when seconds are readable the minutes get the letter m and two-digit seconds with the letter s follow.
4h19
